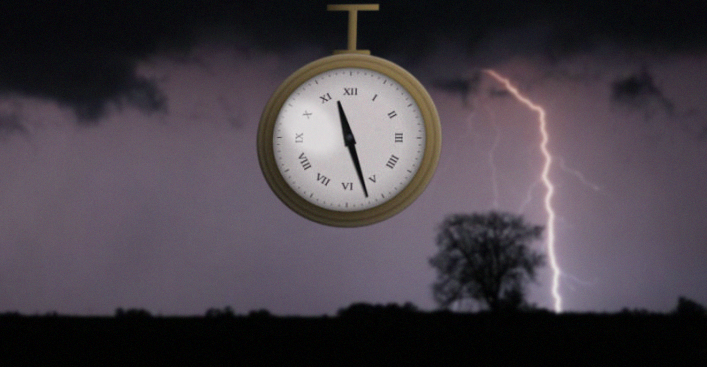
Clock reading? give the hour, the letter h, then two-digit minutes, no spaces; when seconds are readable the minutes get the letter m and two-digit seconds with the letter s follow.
11h27
